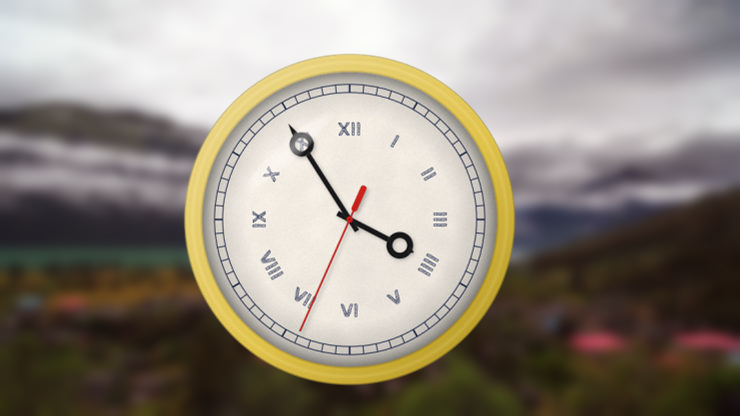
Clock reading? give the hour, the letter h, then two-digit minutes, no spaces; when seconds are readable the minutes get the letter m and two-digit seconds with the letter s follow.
3h54m34s
